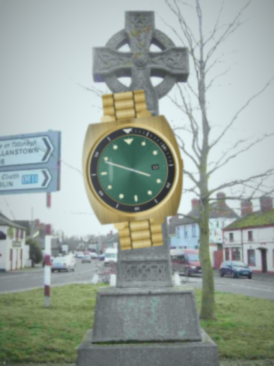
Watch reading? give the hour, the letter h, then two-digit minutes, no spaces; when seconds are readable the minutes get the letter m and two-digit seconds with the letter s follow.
3h49
